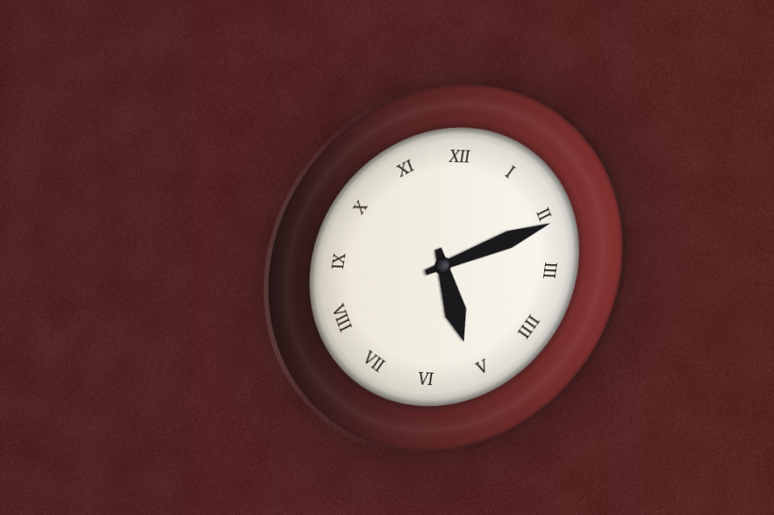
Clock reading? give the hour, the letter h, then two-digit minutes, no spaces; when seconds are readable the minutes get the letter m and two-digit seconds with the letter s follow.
5h11
